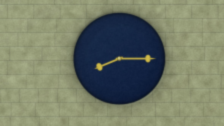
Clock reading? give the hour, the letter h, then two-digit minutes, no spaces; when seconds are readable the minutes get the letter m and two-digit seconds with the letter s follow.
8h15
